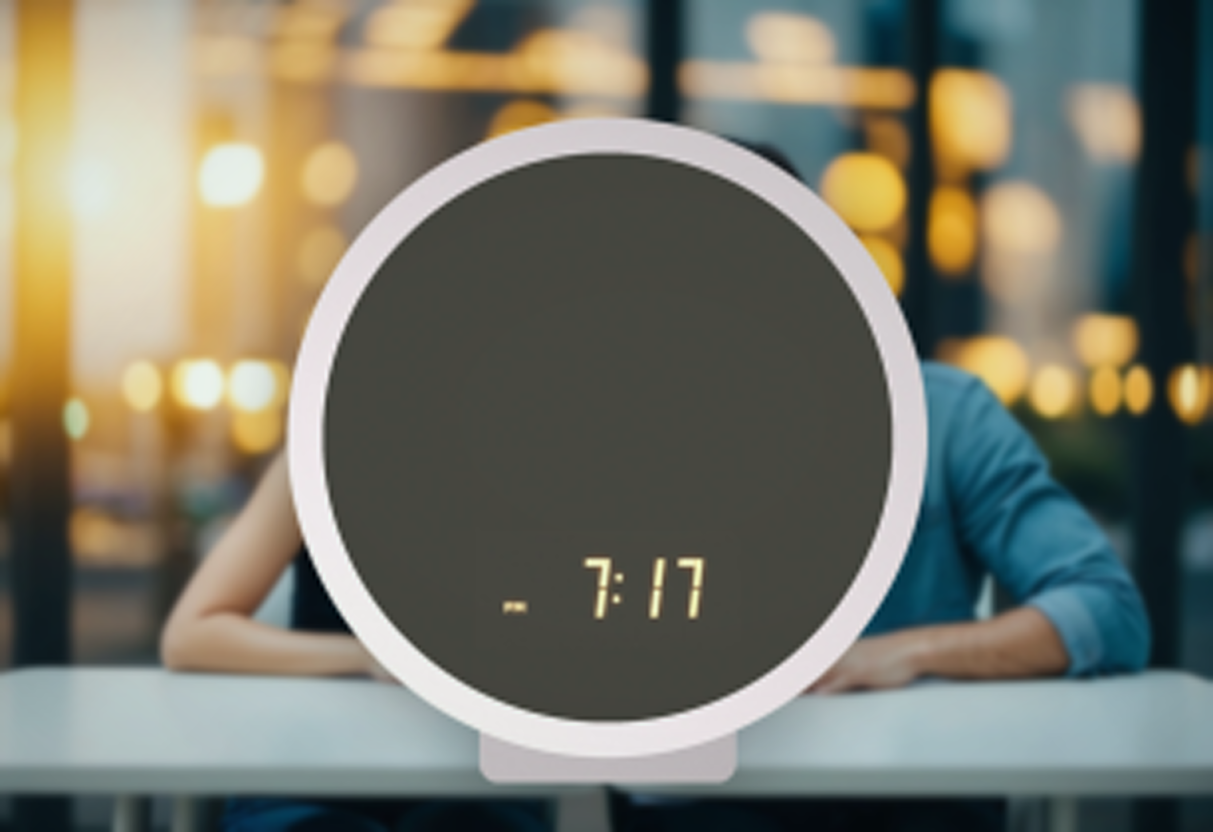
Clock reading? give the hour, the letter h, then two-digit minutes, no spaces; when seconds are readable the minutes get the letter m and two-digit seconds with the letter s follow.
7h17
